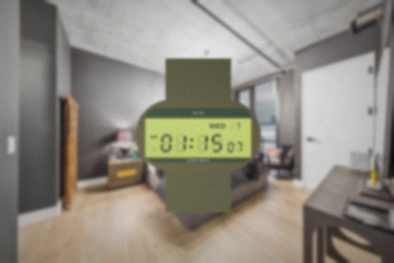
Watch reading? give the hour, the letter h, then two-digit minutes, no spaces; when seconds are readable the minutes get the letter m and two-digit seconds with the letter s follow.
1h15
